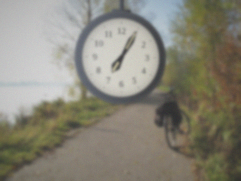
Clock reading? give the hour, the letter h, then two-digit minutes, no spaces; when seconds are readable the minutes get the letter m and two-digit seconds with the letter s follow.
7h05
